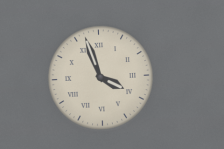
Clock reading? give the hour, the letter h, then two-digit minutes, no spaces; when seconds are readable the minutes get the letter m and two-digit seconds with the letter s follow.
3h57
